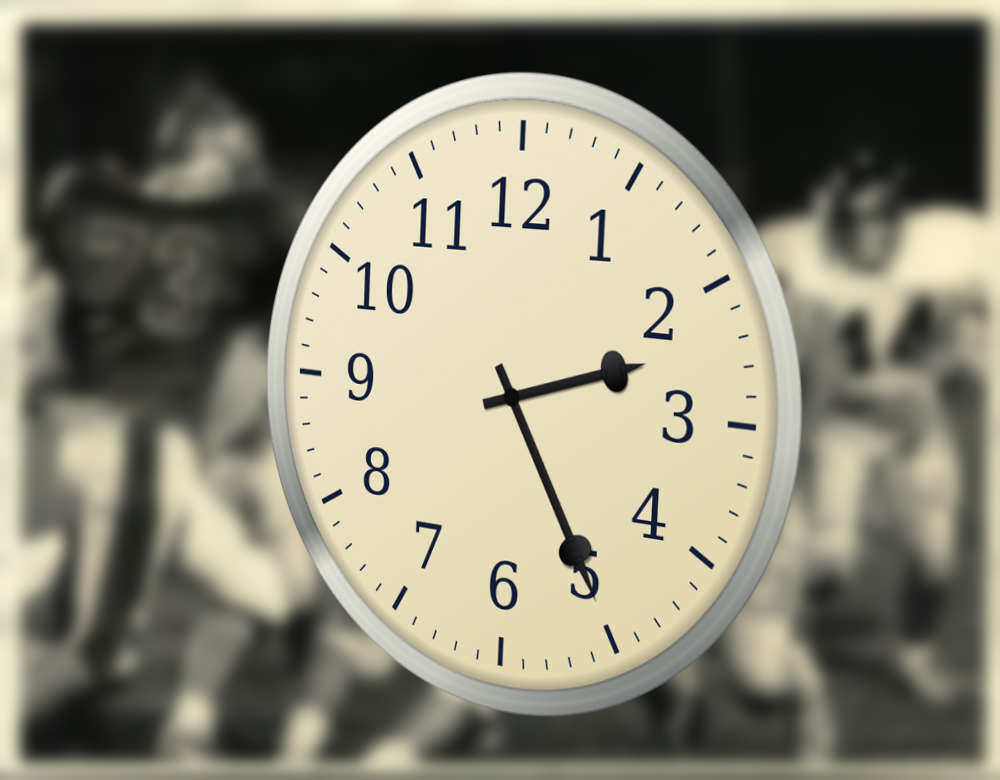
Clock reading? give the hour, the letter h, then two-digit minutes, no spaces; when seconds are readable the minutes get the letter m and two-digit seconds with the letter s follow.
2h25
